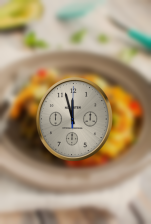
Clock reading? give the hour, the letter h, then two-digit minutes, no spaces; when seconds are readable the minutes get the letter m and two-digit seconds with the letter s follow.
11h57
